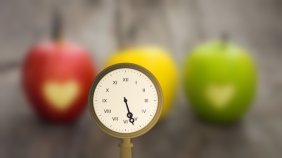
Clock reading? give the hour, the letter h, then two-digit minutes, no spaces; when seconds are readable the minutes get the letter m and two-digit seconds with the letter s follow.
5h27
